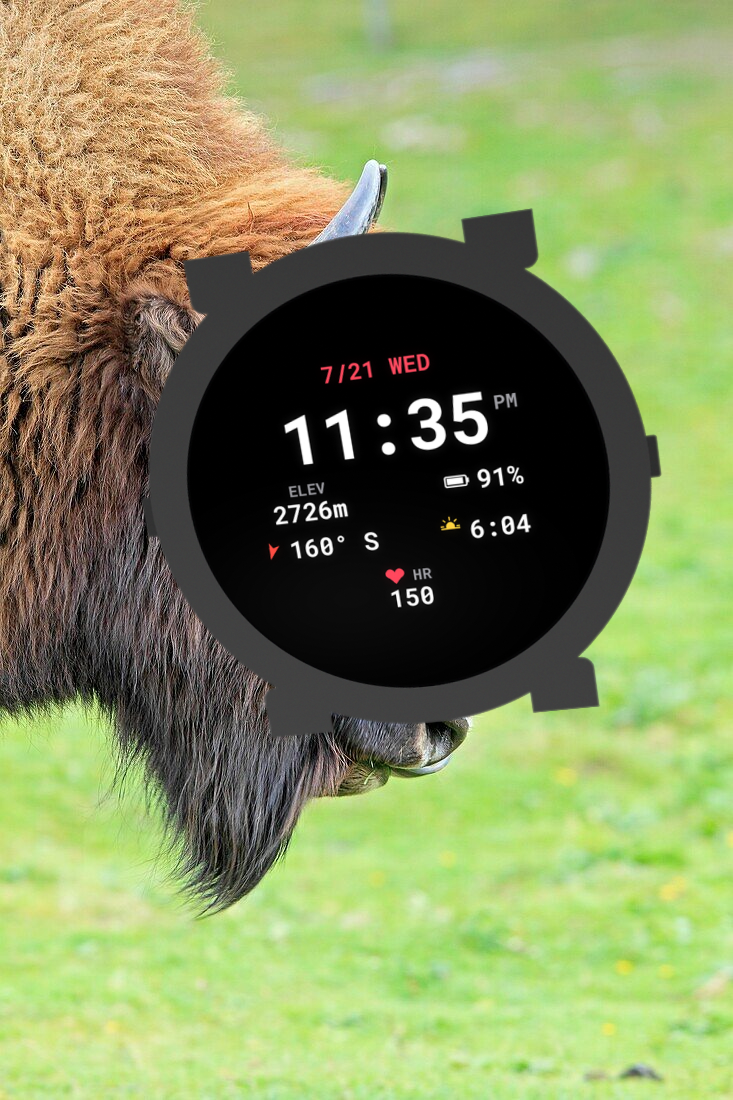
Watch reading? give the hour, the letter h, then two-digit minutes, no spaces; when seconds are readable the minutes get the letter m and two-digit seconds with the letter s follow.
11h35
